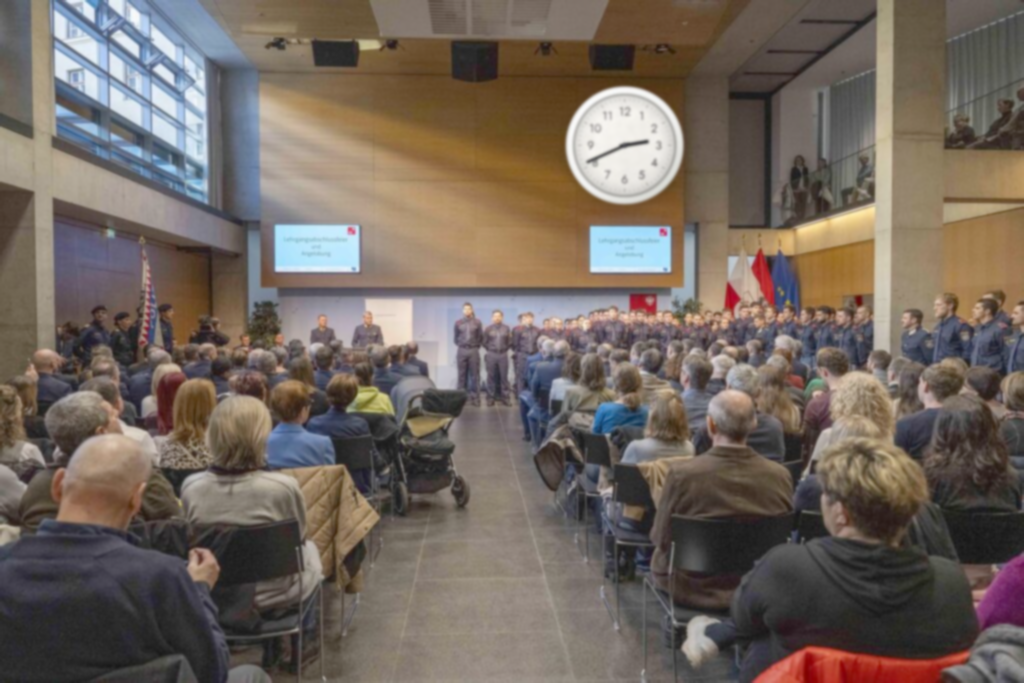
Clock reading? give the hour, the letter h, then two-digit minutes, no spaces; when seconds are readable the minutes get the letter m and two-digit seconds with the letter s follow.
2h41
